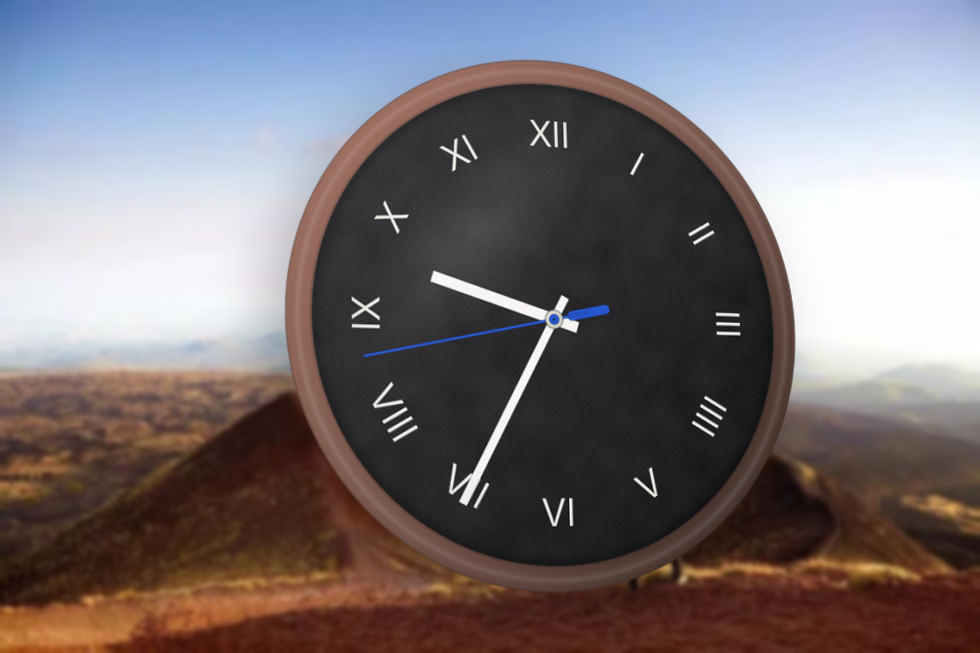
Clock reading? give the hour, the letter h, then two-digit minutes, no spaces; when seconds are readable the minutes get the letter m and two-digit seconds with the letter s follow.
9h34m43s
